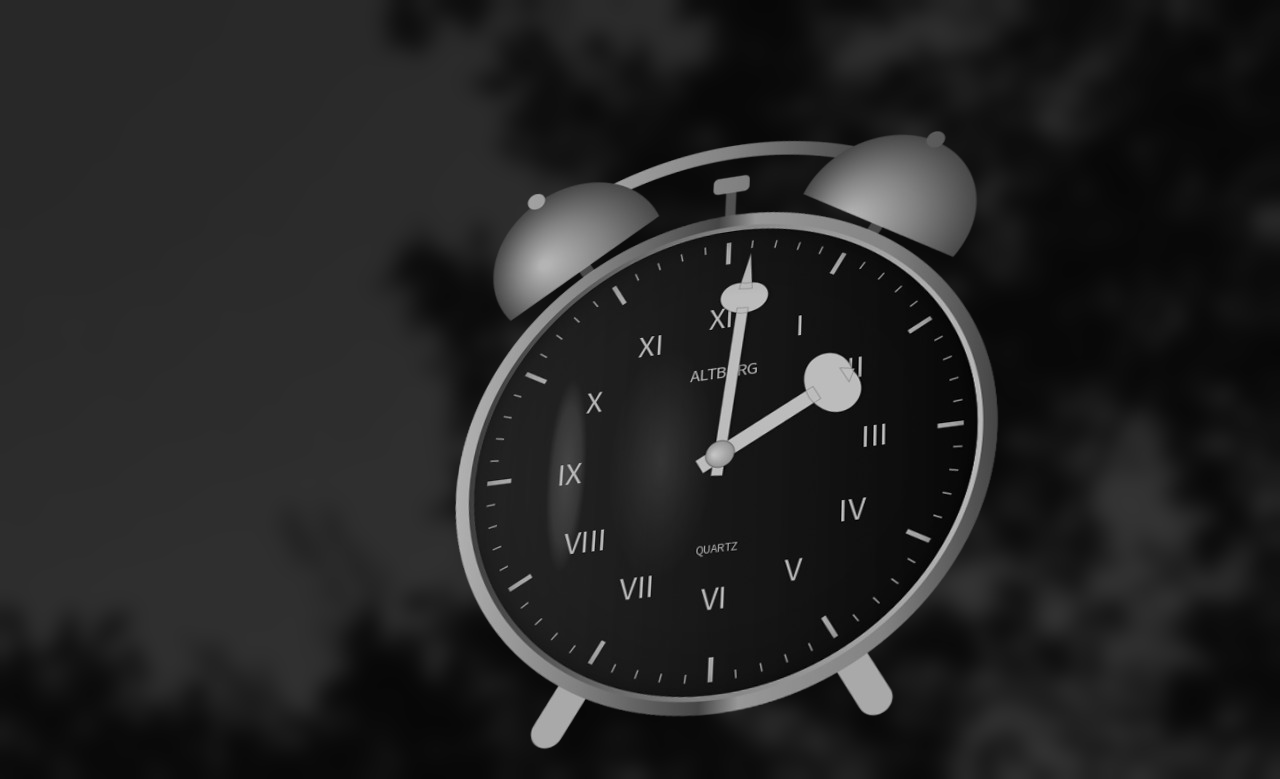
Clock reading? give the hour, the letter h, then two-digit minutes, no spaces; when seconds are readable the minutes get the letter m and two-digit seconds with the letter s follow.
2h01
